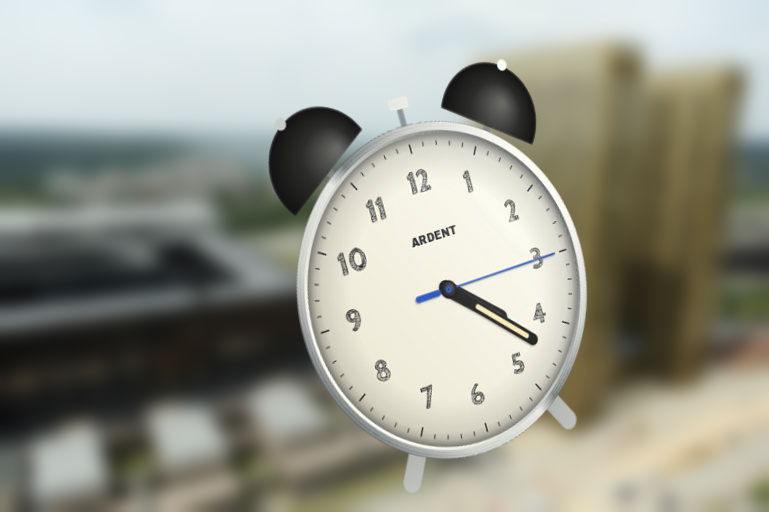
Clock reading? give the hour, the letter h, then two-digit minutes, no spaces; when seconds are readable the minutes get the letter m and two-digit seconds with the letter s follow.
4h22m15s
